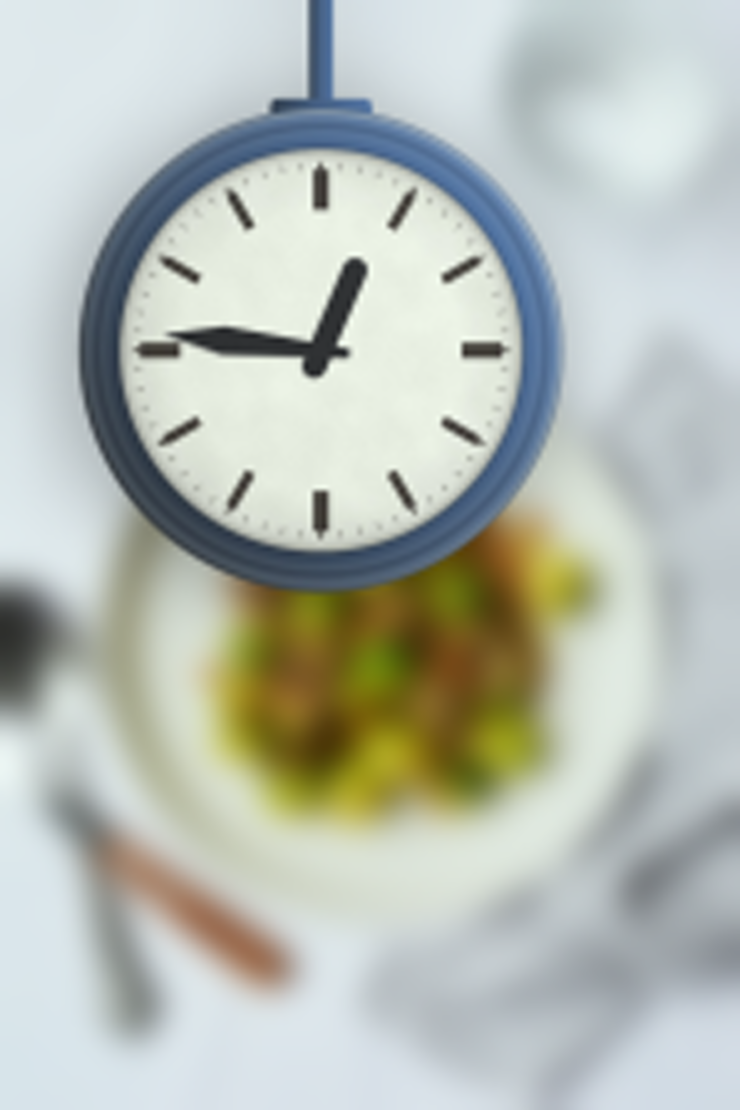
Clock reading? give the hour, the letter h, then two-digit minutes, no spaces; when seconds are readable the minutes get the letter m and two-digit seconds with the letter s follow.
12h46
